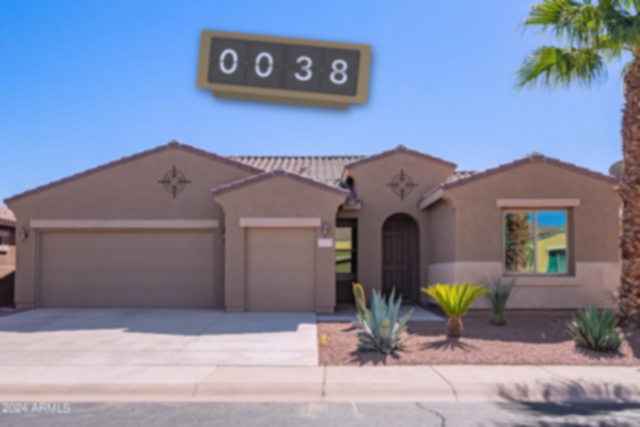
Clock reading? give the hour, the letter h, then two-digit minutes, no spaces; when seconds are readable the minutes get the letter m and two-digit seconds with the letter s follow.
0h38
